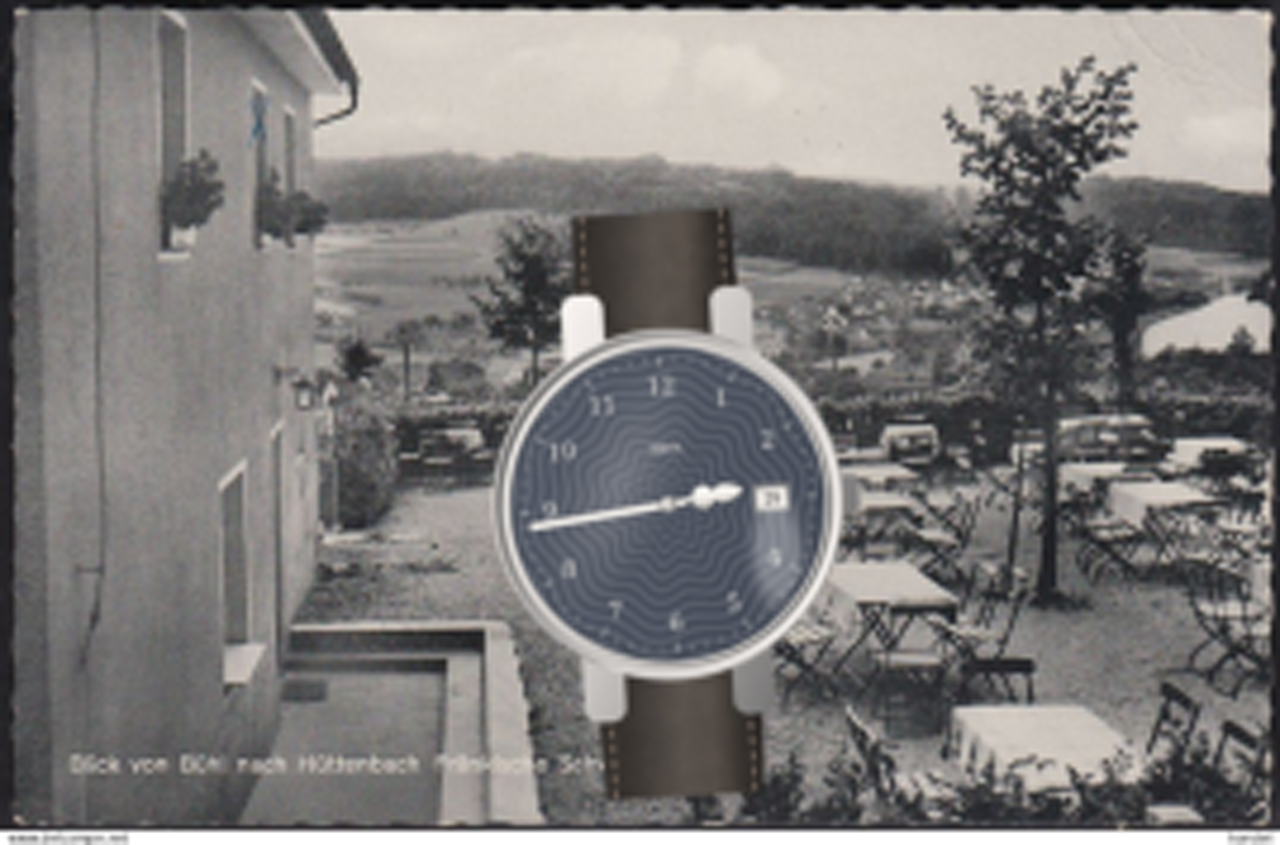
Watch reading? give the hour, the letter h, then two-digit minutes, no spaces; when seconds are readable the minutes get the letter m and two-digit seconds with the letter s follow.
2h44
